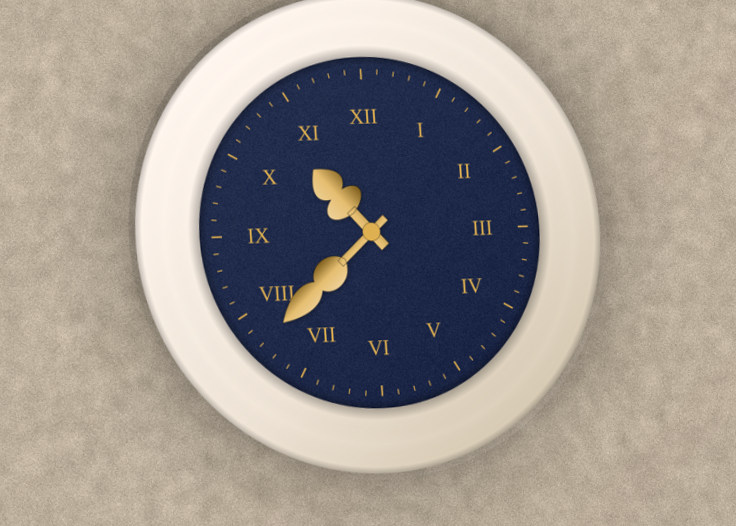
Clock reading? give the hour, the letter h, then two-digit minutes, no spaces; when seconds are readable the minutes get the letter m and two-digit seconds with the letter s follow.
10h38
